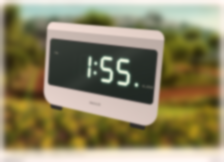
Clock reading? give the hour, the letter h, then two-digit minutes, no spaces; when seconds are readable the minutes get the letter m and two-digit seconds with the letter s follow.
1h55
